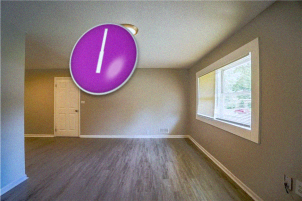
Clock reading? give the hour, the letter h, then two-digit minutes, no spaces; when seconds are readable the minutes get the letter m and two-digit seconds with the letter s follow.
6h00
